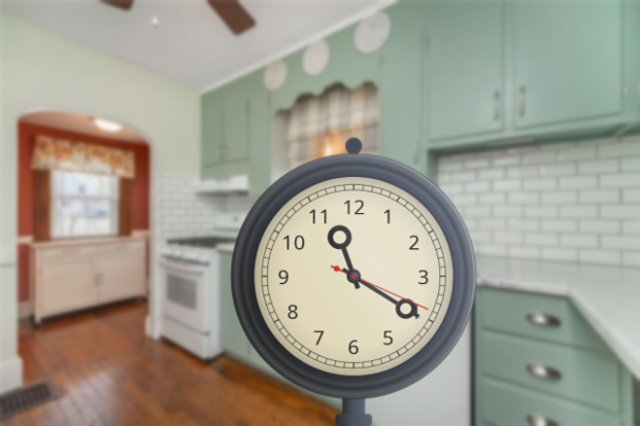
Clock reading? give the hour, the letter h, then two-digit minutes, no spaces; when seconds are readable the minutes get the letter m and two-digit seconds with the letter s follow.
11h20m19s
